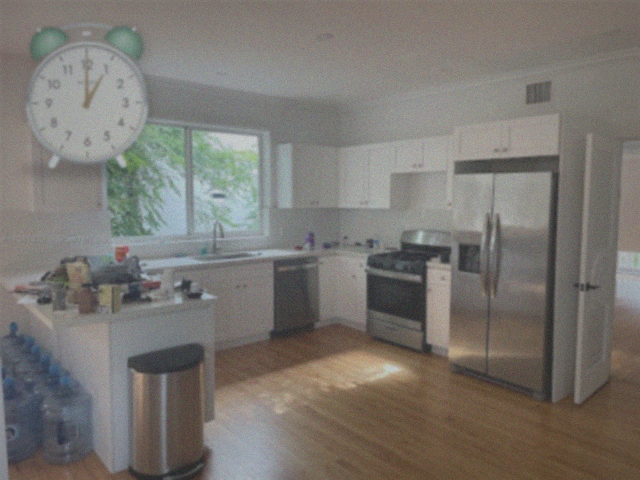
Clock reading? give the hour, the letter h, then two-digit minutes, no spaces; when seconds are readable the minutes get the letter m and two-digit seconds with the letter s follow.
1h00
